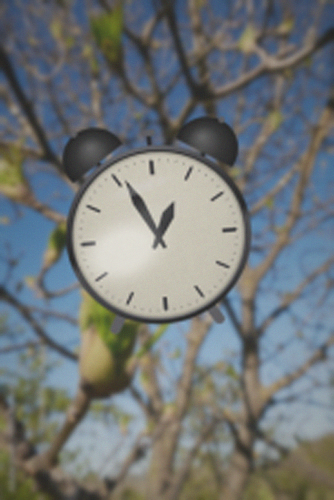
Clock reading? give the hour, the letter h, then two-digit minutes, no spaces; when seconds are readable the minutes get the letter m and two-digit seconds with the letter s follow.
12h56
